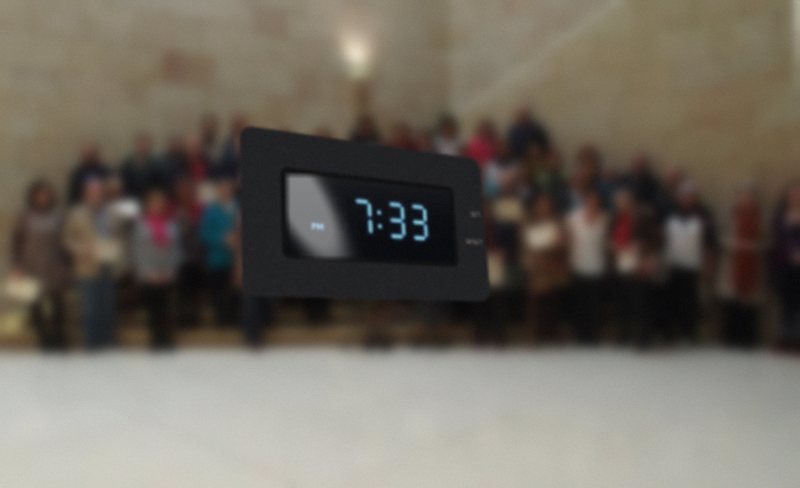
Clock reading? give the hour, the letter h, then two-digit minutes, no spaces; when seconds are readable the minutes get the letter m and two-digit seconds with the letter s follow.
7h33
